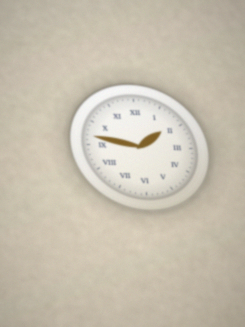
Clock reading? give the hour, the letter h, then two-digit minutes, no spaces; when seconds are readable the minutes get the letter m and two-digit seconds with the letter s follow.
1h47
